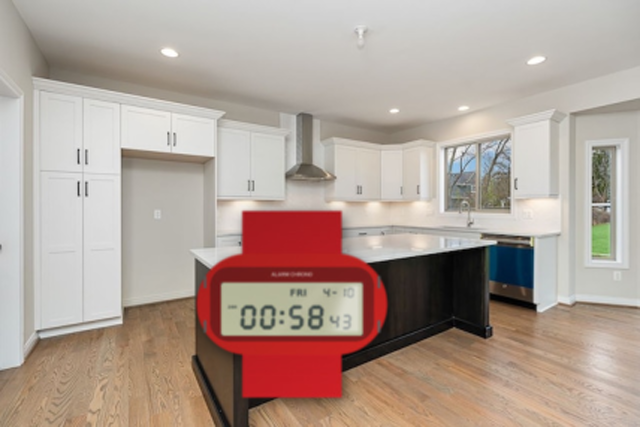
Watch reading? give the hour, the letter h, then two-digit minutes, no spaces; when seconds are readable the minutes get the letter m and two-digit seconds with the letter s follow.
0h58m43s
